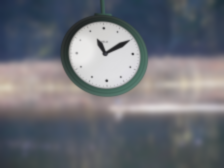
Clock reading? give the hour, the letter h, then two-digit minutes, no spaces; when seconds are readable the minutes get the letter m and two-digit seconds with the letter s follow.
11h10
